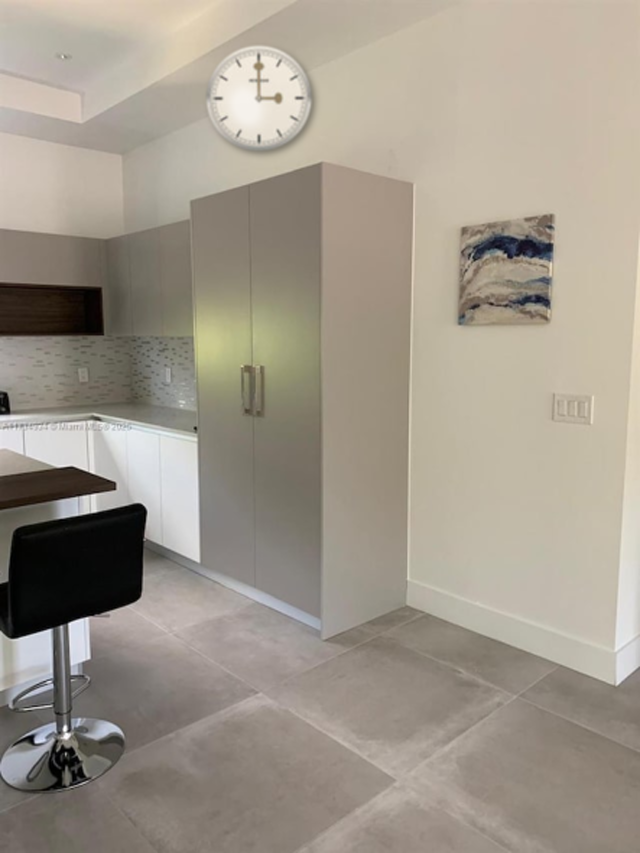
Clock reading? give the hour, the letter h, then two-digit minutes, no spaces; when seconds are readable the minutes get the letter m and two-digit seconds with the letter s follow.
3h00
